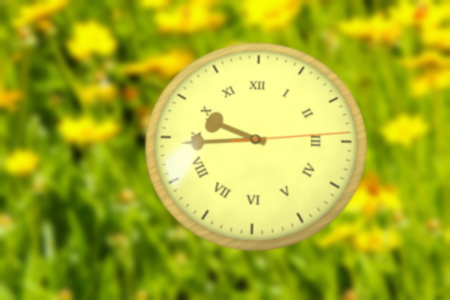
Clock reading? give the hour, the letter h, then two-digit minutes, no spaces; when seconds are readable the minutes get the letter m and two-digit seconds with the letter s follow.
9h44m14s
